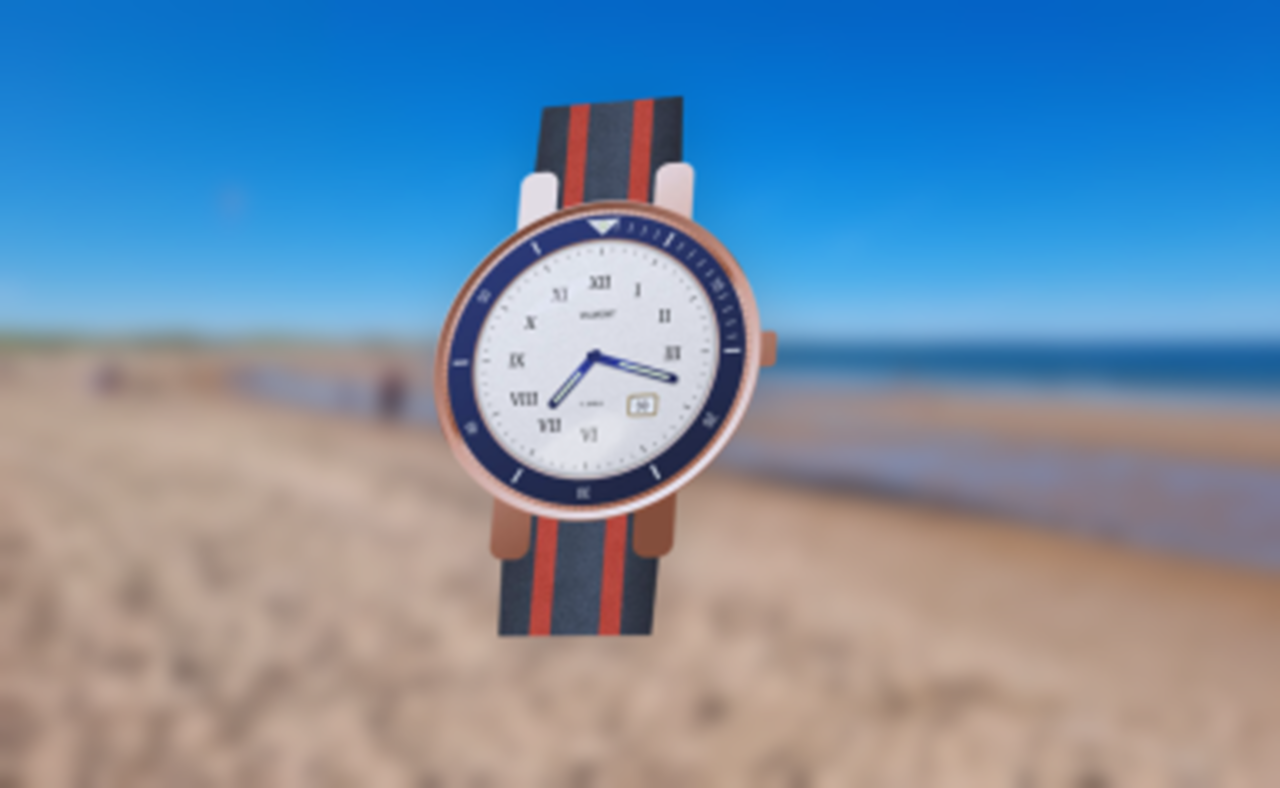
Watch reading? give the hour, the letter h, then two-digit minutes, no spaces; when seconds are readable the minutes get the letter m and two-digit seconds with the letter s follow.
7h18
